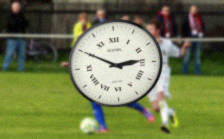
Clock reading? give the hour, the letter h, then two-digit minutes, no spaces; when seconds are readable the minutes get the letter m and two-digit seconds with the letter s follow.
2h50
